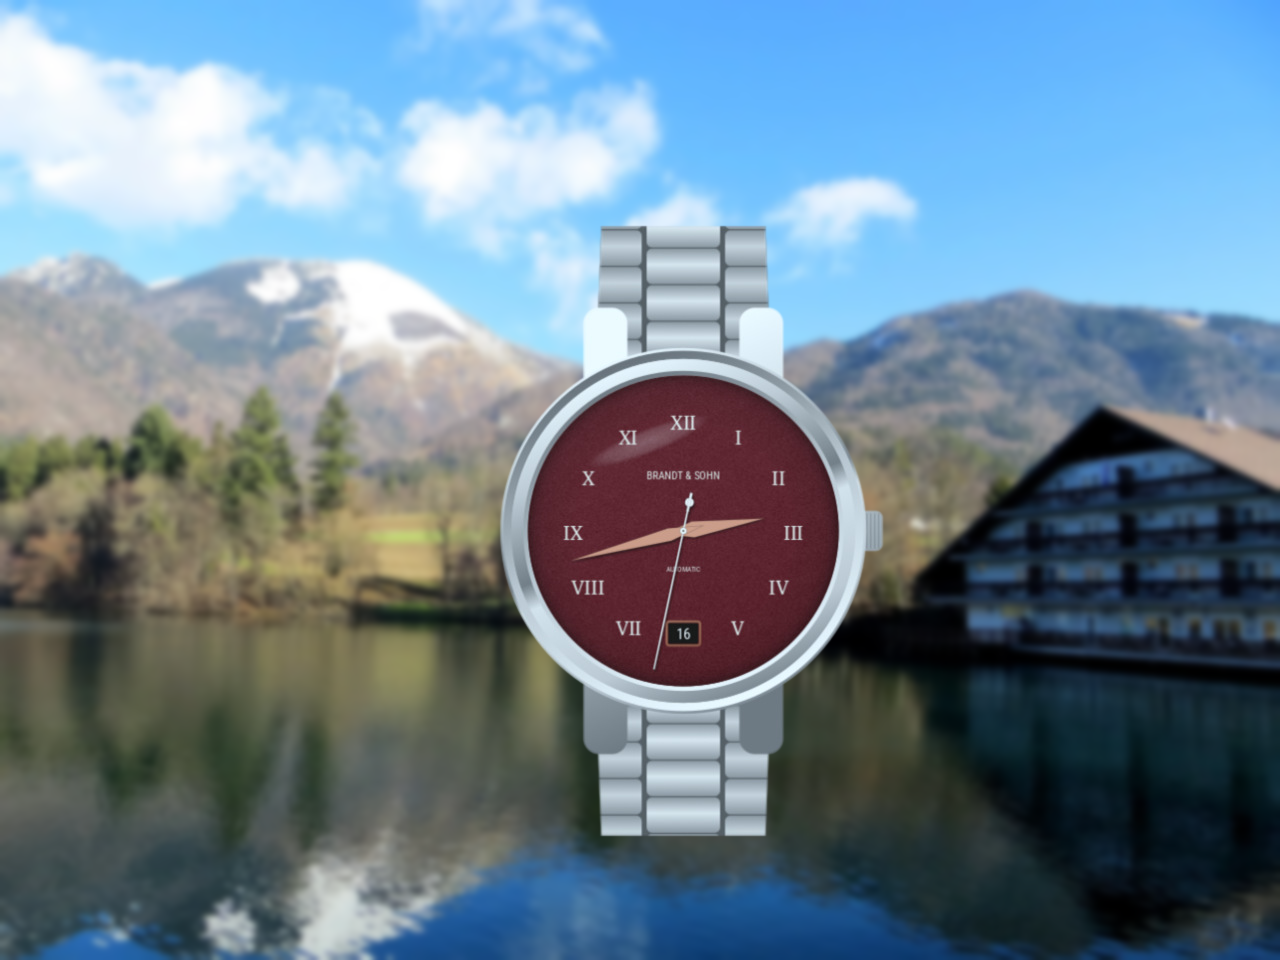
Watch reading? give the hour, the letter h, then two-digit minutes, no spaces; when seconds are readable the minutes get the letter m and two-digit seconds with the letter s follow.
2h42m32s
